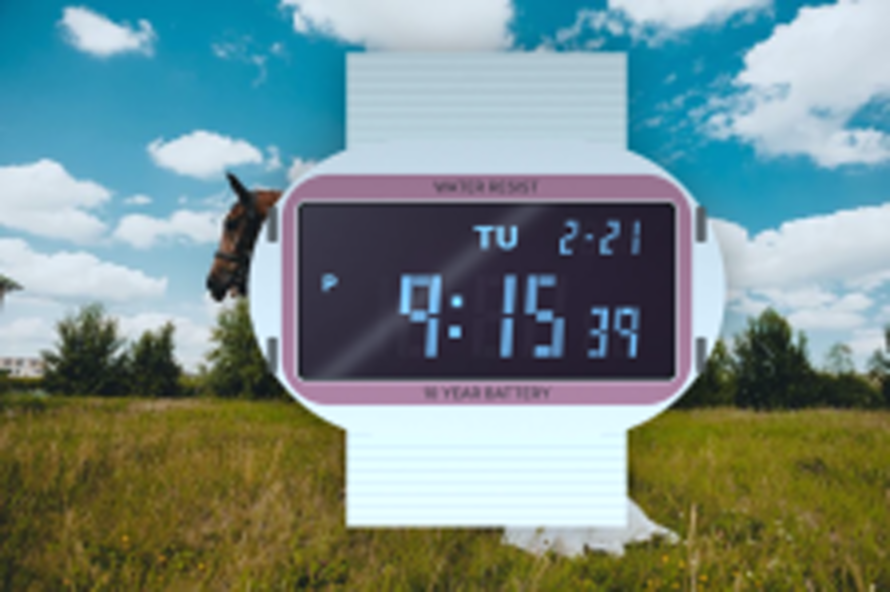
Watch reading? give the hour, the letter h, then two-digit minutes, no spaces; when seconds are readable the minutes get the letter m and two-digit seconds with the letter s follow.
9h15m39s
